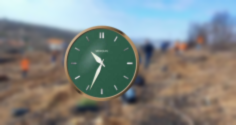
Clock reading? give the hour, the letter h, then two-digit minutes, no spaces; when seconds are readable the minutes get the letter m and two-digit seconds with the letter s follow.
10h34
